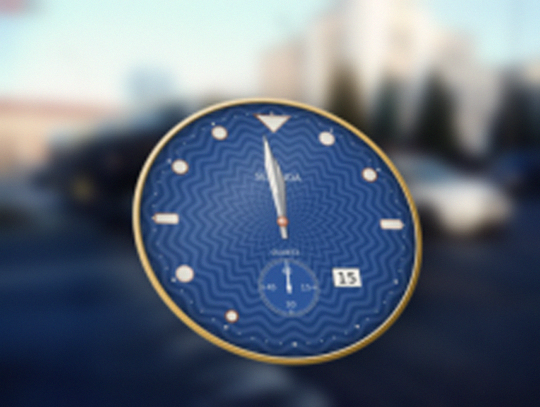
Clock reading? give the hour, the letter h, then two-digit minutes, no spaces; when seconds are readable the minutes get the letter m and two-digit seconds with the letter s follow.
11h59
